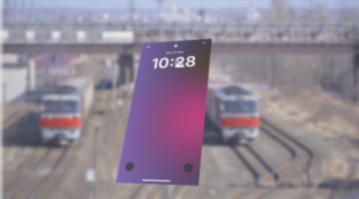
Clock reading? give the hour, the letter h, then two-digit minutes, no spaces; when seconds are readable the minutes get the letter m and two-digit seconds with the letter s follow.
10h28
